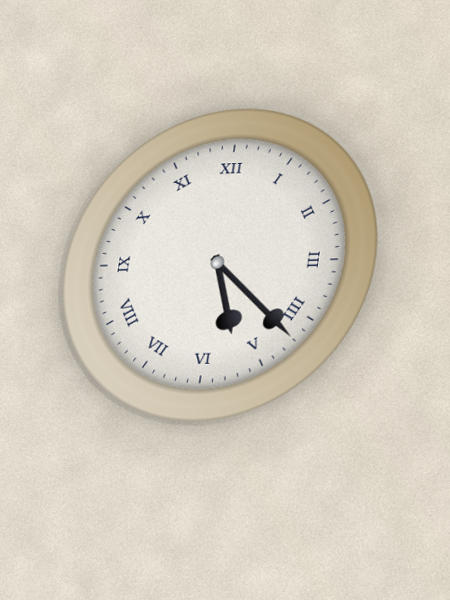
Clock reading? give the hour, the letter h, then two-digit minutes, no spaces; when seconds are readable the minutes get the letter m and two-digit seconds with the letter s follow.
5h22
